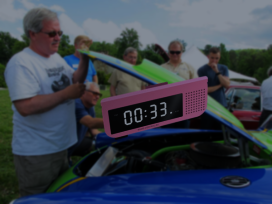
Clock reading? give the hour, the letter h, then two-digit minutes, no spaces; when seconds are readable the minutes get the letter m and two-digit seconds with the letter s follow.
0h33
